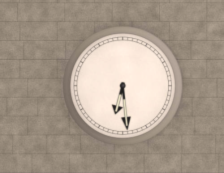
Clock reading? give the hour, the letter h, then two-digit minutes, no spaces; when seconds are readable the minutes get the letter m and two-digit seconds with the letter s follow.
6h29
